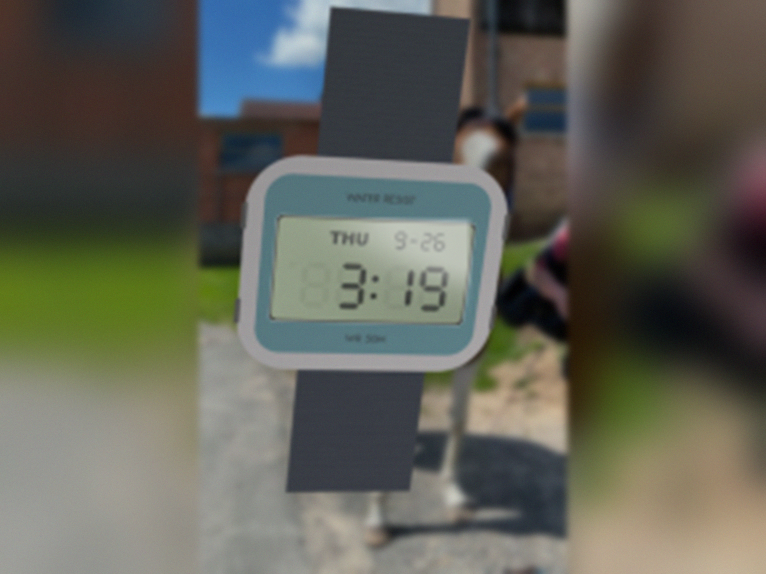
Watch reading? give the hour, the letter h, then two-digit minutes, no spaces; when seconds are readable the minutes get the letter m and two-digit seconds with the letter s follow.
3h19
